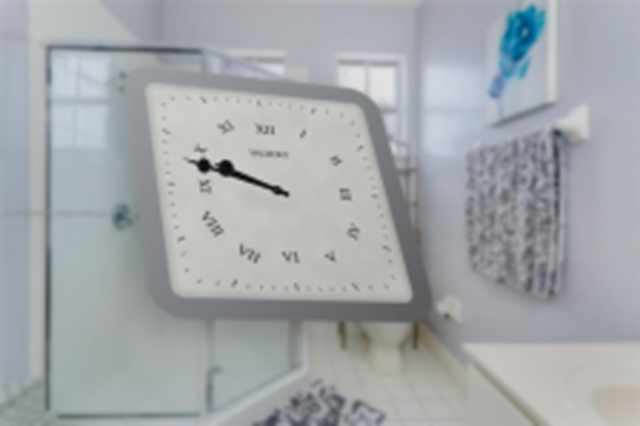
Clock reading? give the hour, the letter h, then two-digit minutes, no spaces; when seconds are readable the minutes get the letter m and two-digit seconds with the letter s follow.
9h48
